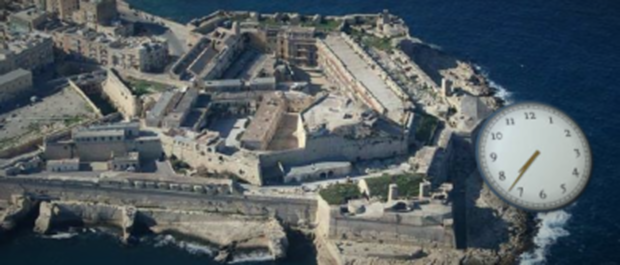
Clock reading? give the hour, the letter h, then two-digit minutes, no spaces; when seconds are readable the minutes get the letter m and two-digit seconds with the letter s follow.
7h37
